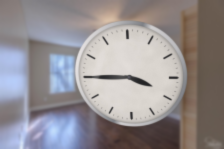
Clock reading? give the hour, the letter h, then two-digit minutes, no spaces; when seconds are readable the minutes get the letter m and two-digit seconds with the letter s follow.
3h45
